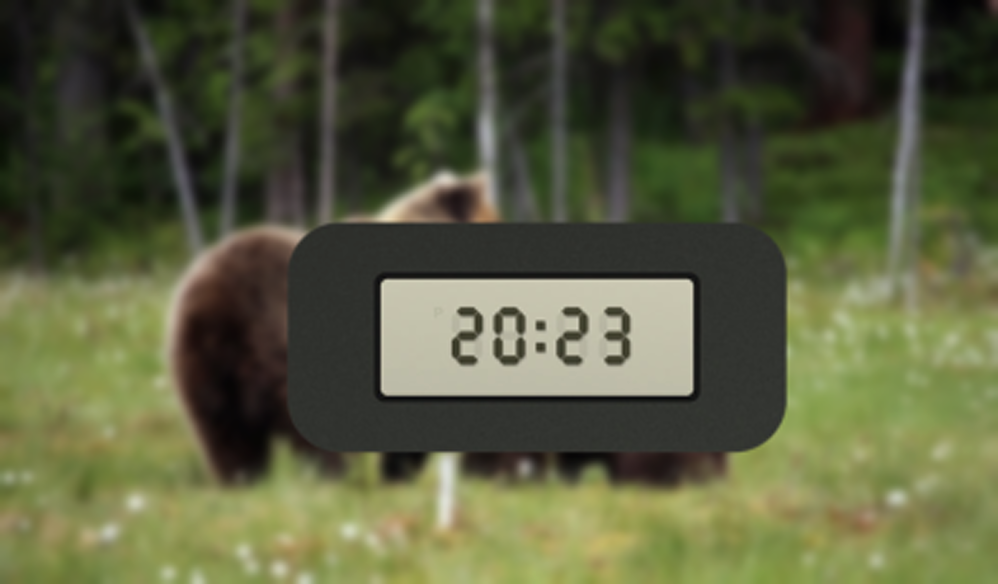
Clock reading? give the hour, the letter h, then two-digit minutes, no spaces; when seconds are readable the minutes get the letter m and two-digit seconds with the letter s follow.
20h23
